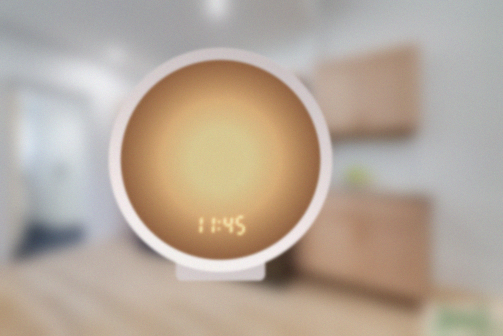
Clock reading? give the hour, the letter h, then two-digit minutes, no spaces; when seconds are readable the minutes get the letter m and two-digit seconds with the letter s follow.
11h45
